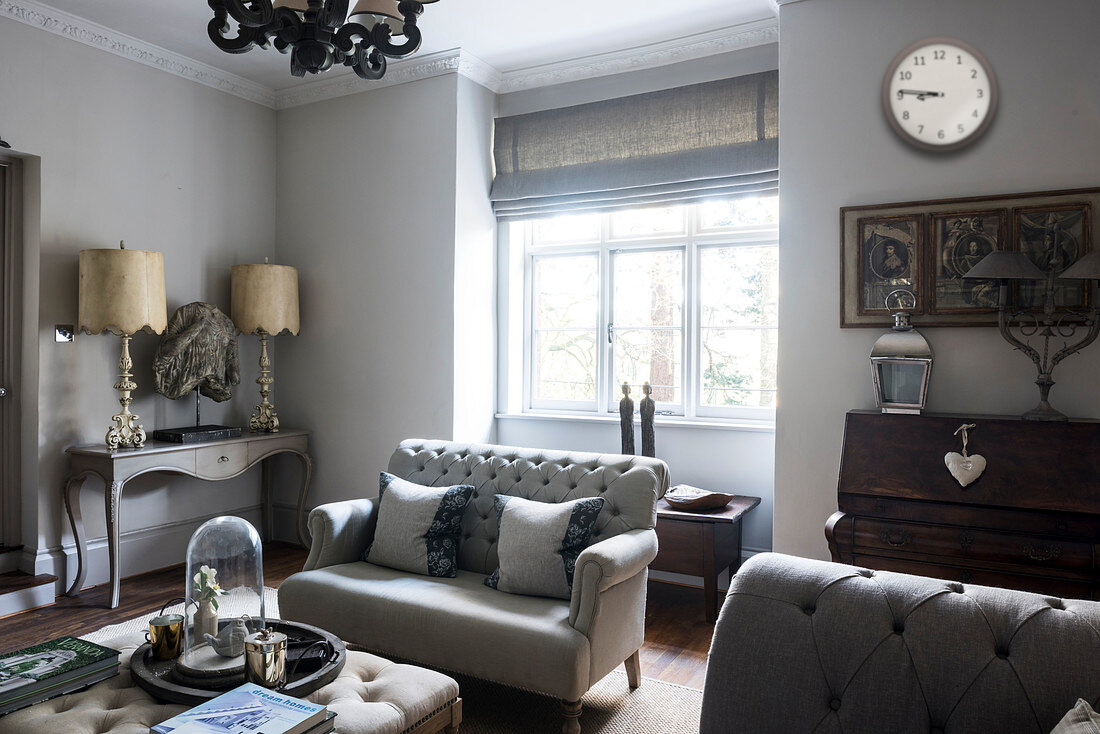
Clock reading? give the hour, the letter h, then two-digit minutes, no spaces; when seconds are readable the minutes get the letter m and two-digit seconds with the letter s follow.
8h46
